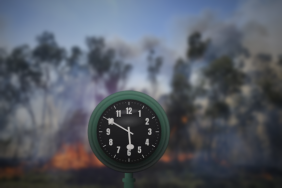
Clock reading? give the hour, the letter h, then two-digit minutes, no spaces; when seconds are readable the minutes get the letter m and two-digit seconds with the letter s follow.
5h50
